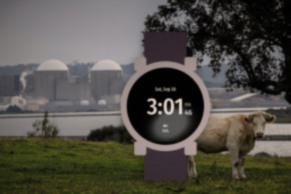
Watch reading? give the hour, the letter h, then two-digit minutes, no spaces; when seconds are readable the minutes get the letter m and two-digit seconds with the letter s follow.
3h01
